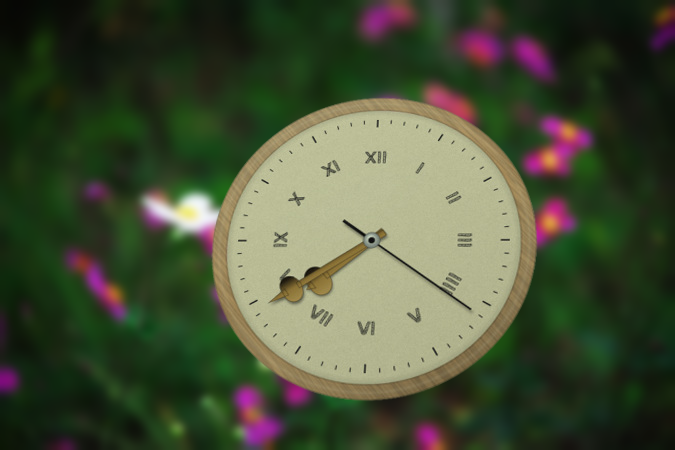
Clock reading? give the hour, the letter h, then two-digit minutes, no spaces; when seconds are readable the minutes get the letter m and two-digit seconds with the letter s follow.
7h39m21s
